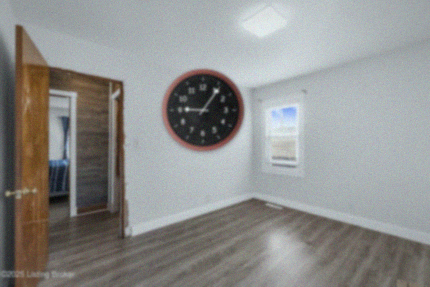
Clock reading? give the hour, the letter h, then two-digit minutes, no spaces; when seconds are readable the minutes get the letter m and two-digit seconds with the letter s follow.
9h06
